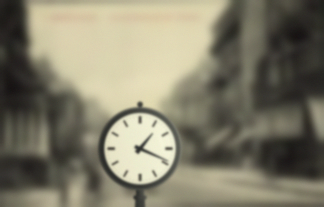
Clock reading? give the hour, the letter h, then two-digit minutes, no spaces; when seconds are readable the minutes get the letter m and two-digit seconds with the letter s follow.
1h19
